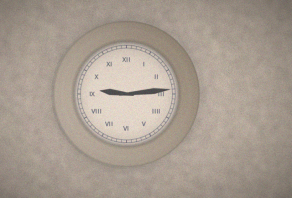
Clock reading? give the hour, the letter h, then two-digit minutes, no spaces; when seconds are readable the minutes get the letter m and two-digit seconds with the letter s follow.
9h14
